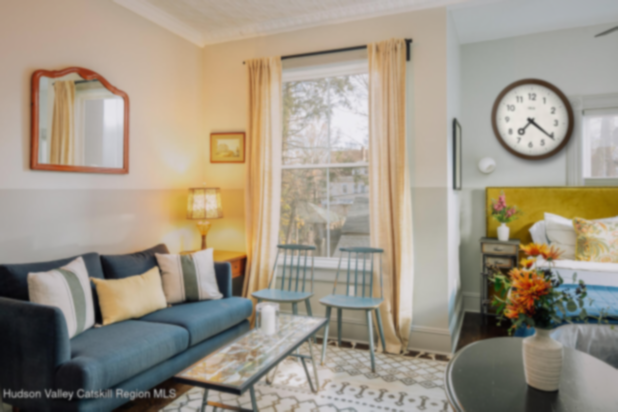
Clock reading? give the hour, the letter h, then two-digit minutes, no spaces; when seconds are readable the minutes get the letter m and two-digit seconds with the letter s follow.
7h21
